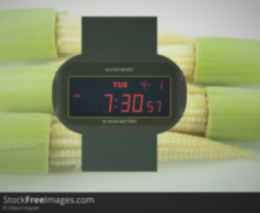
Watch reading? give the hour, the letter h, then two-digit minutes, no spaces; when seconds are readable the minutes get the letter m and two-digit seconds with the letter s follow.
7h30m57s
